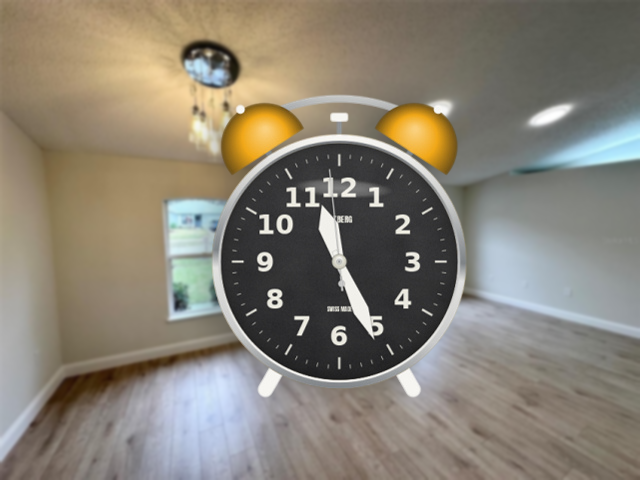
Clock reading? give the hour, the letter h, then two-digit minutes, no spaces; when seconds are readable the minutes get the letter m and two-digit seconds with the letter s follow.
11h25m59s
